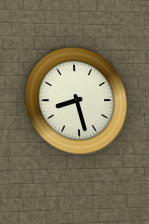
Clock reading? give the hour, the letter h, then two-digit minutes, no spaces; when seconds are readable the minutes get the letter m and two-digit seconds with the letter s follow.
8h28
